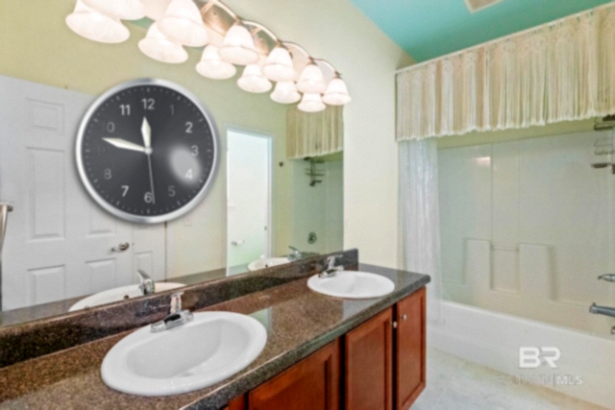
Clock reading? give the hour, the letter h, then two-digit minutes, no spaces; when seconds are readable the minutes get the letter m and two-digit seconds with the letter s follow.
11h47m29s
